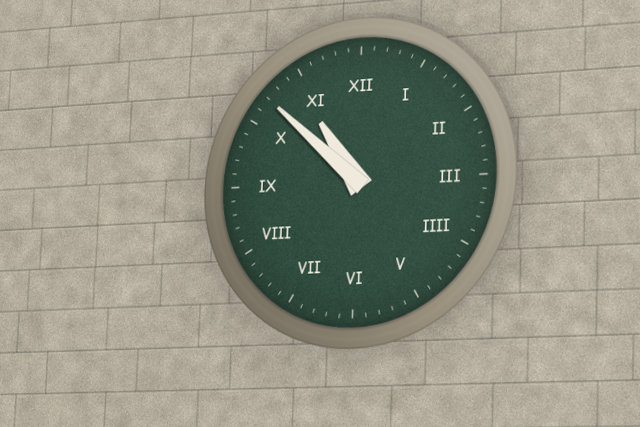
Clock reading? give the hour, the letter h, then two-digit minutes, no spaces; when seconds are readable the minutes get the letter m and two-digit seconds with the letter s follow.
10h52
